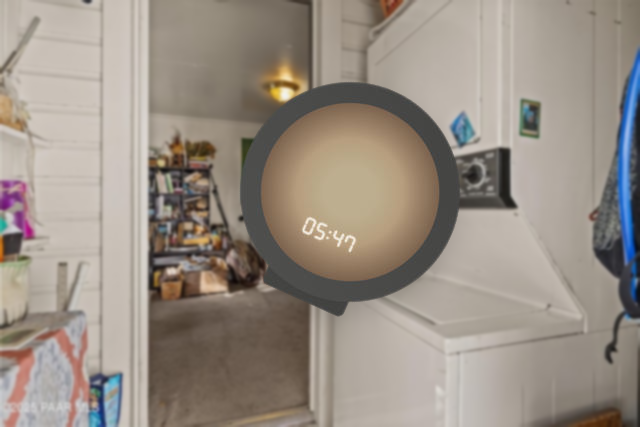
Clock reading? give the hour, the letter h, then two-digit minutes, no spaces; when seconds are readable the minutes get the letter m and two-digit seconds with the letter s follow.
5h47
